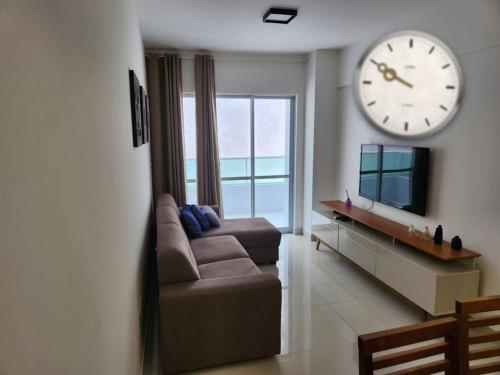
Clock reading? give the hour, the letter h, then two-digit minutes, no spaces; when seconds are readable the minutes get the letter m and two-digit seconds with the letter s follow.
9h50
